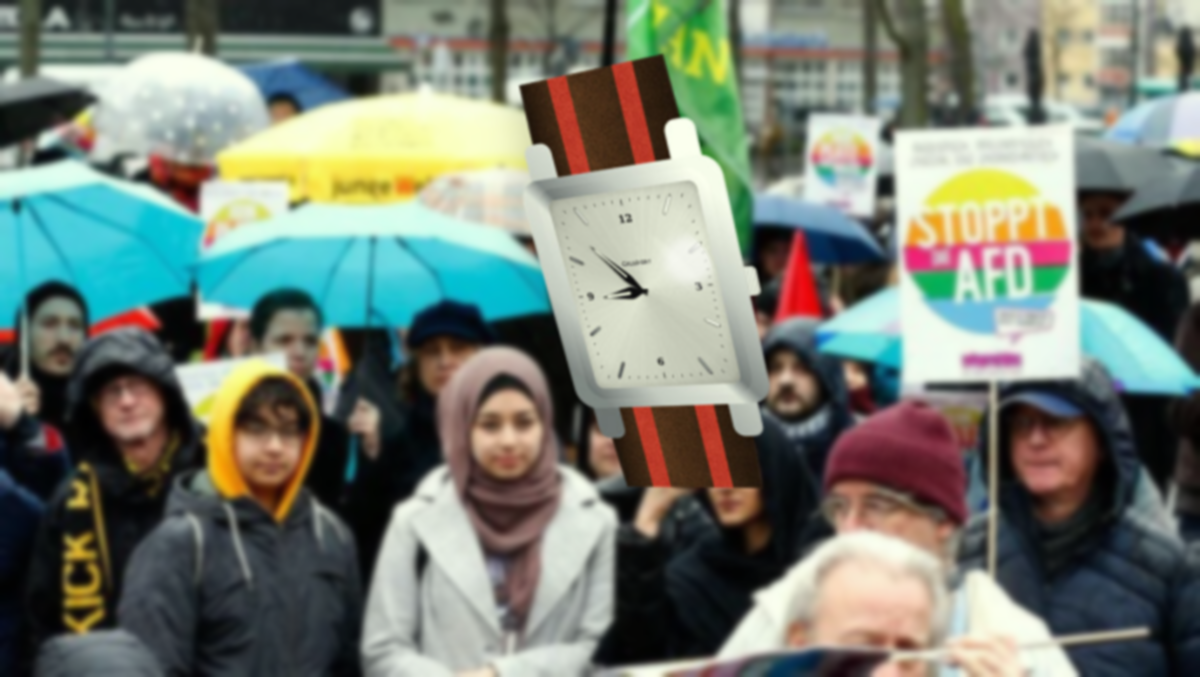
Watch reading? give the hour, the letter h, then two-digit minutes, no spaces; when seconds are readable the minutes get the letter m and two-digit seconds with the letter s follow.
8h53
